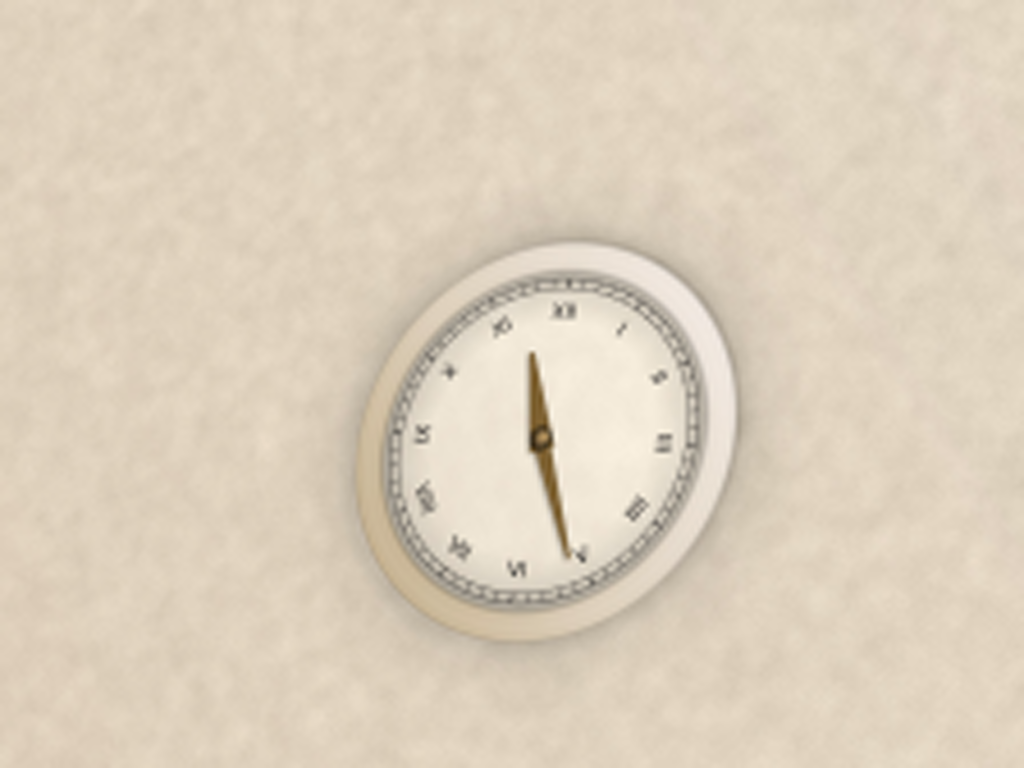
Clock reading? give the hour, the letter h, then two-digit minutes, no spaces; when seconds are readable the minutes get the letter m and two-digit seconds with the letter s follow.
11h26
